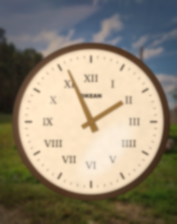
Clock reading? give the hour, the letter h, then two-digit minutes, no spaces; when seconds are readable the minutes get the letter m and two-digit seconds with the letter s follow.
1h56
